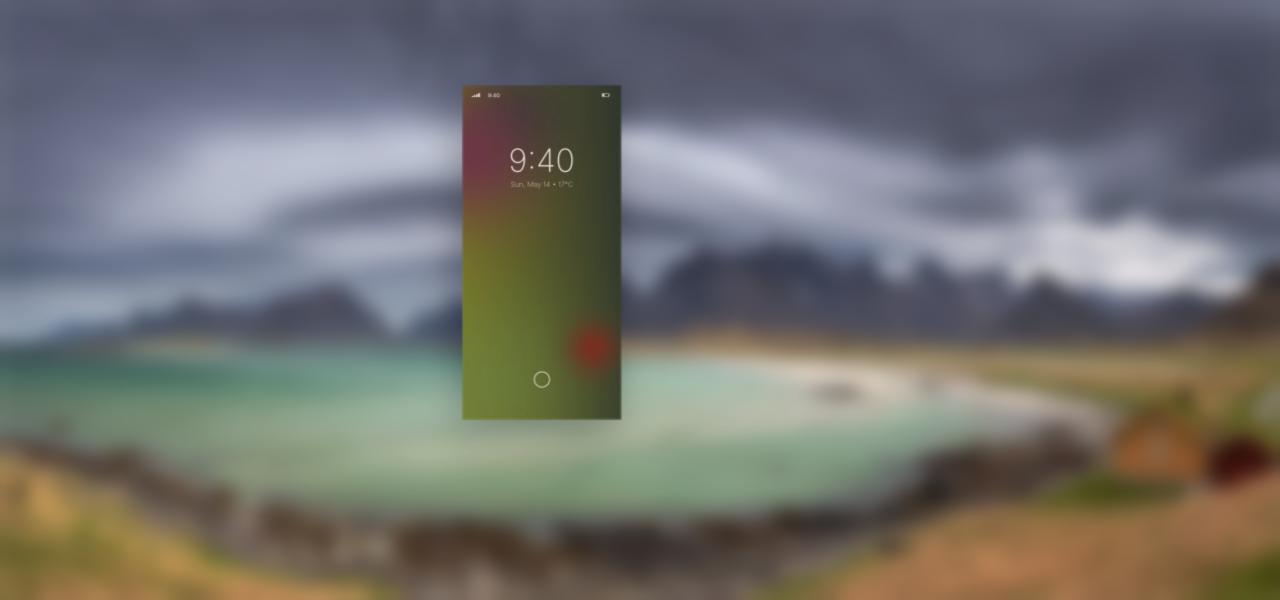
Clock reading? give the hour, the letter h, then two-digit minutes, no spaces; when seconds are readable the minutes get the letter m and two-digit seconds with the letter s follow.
9h40
